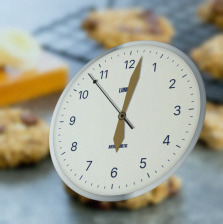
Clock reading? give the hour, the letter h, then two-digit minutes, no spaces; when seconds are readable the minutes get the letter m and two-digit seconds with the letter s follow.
6h01m53s
